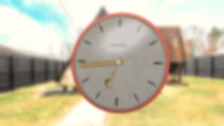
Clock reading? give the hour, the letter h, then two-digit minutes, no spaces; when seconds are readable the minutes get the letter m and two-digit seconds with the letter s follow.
6h44
